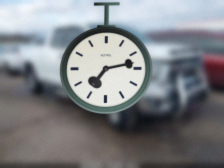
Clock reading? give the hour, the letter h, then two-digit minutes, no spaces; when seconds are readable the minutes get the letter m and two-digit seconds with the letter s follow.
7h13
